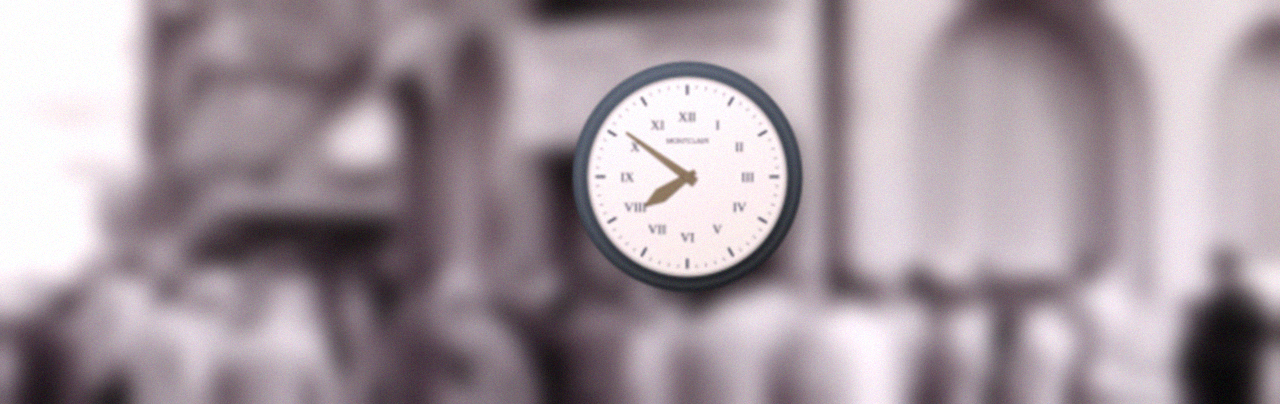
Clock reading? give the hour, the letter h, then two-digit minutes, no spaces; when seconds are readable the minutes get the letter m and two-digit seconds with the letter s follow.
7h51
